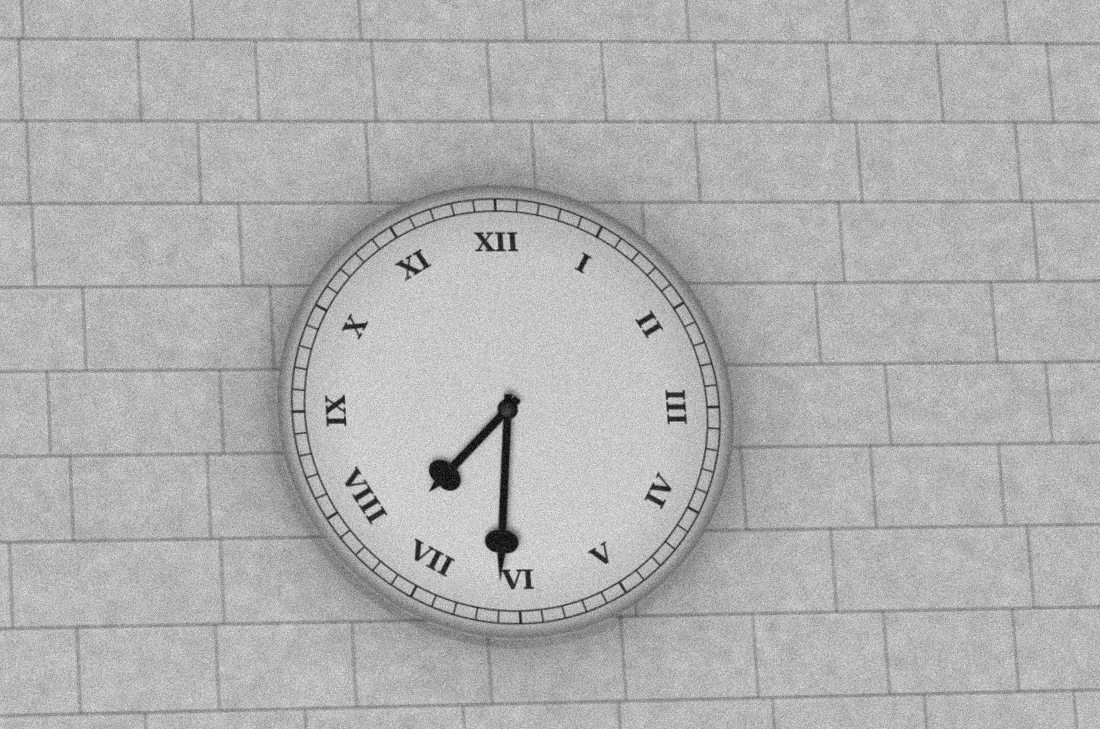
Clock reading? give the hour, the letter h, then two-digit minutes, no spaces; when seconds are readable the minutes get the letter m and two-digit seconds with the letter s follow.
7h31
